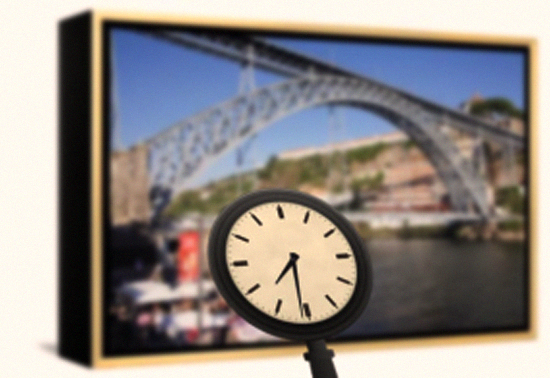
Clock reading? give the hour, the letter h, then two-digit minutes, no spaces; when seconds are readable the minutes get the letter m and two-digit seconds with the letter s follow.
7h31
